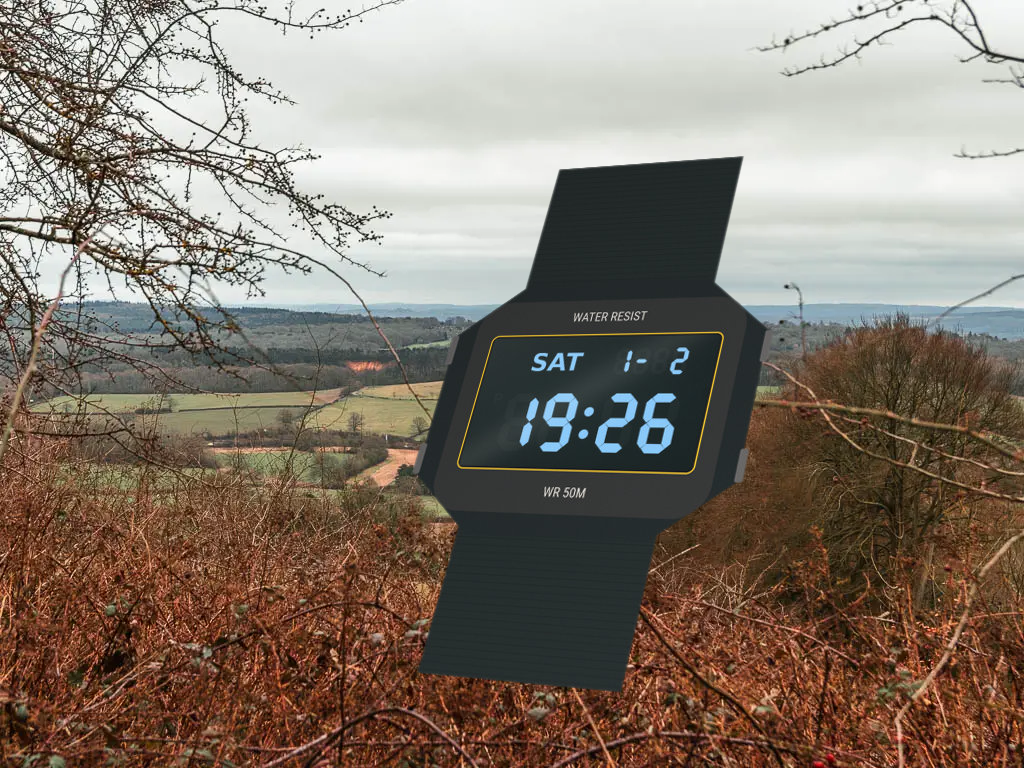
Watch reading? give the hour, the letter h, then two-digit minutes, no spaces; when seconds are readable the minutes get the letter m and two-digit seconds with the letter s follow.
19h26
